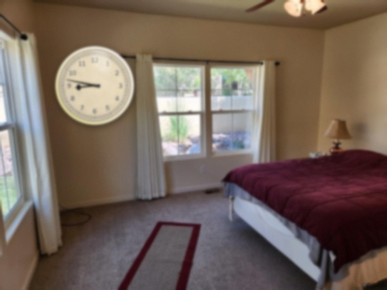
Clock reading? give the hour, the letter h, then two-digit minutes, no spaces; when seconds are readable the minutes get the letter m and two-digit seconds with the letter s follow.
8h47
